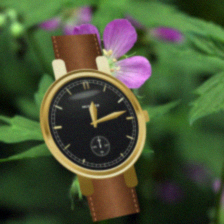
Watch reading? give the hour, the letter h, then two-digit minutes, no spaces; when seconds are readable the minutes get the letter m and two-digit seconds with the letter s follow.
12h13
